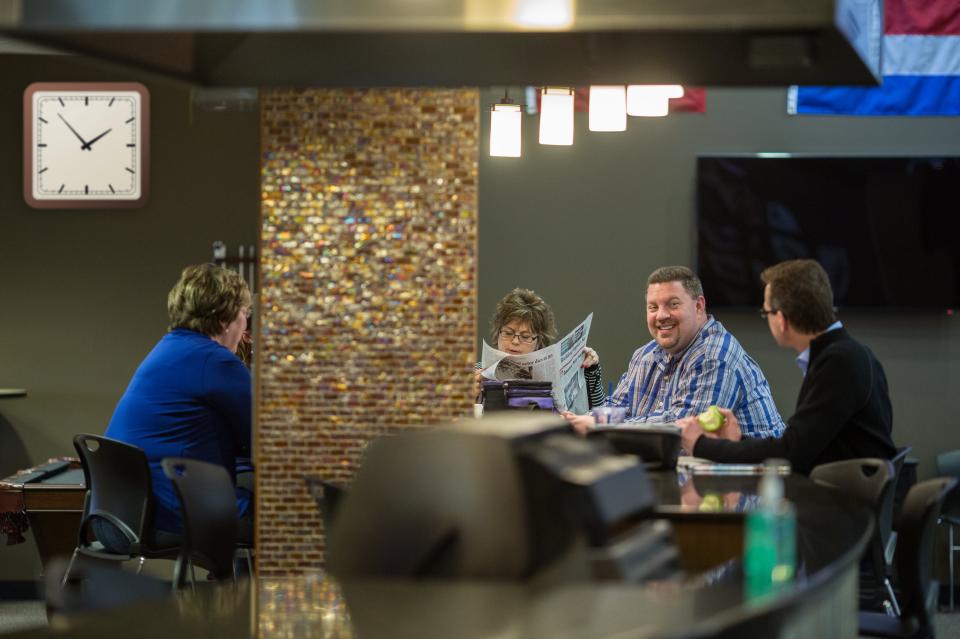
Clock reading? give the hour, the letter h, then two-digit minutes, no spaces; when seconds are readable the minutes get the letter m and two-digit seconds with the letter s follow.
1h53
